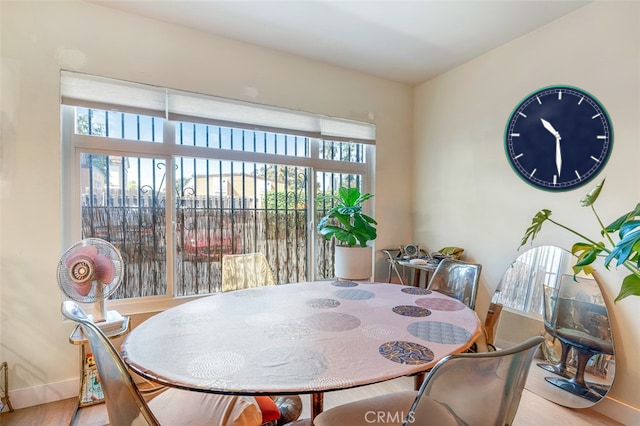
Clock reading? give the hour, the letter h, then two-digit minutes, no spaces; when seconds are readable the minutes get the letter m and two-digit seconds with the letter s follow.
10h29
